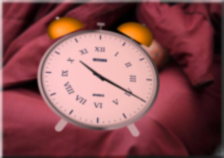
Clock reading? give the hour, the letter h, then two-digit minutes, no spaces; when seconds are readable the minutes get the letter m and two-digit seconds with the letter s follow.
10h20
